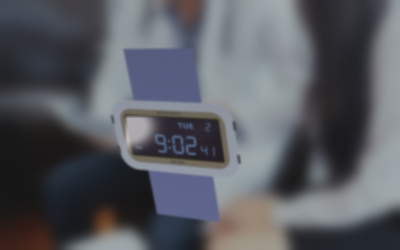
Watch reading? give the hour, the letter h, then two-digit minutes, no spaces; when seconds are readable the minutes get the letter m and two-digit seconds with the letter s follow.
9h02
